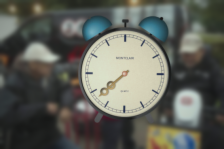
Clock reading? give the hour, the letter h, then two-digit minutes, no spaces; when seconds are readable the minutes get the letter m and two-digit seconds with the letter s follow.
7h38
